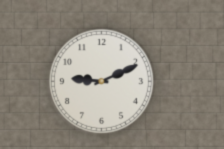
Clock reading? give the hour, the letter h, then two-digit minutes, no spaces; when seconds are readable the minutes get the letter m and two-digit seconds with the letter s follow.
9h11
